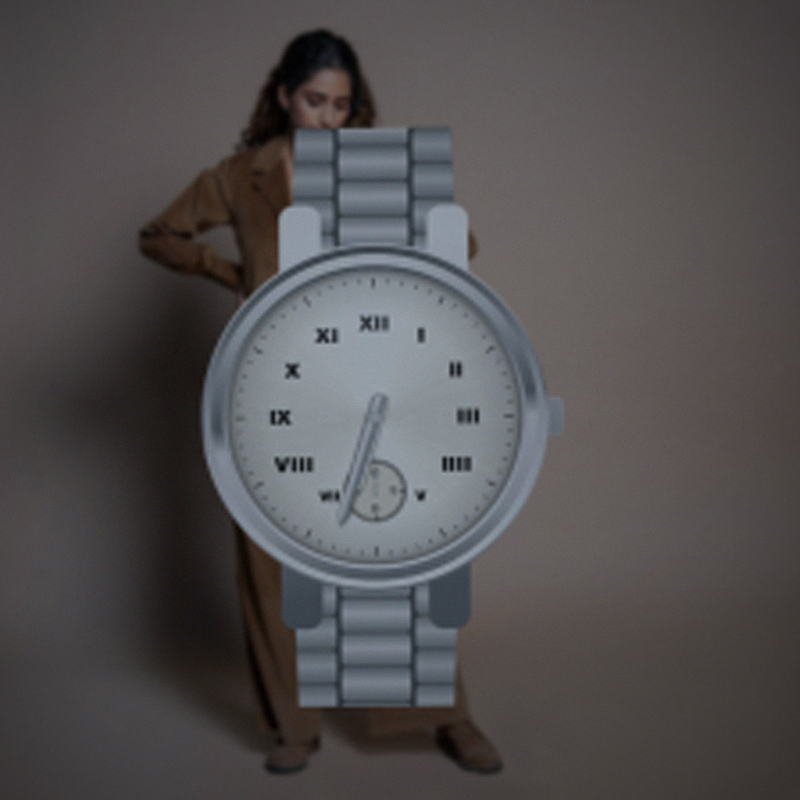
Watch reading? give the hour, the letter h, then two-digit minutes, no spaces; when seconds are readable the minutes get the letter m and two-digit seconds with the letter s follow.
6h33
